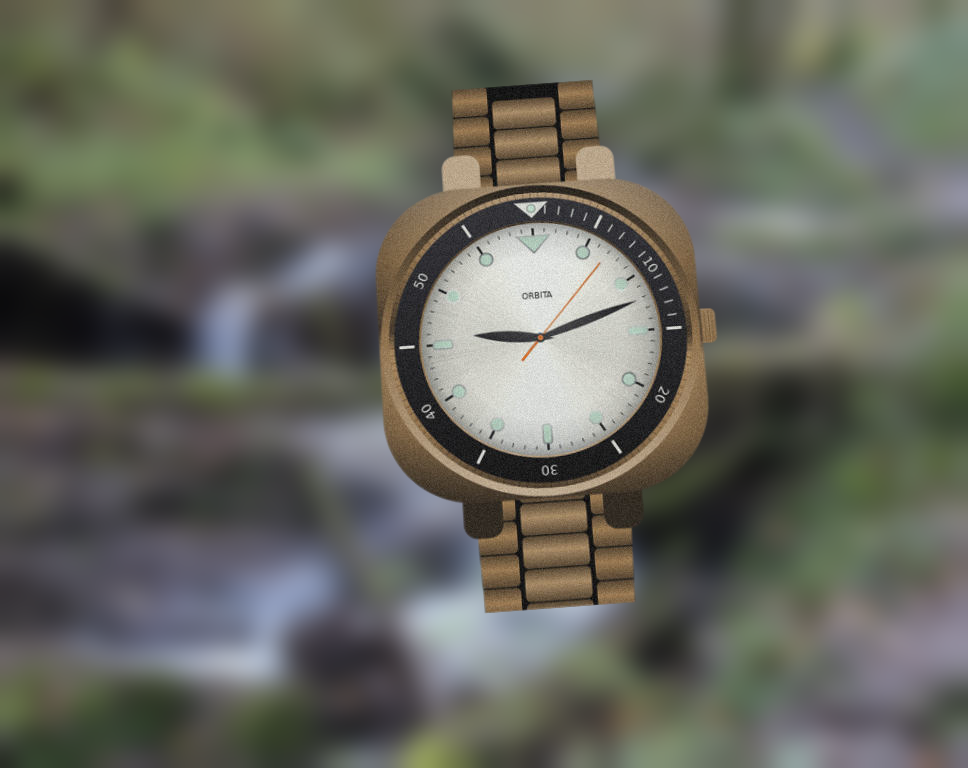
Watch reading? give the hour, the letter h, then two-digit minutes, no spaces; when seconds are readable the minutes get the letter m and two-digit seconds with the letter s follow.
9h12m07s
